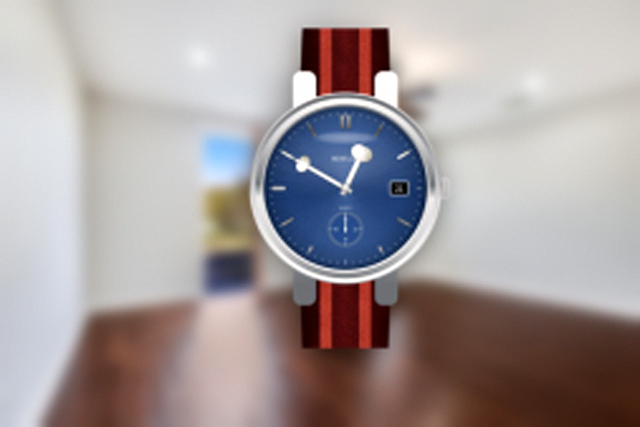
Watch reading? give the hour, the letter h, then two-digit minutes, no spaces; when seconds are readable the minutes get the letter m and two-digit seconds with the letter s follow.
12h50
